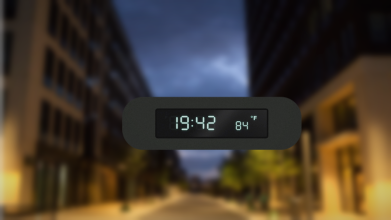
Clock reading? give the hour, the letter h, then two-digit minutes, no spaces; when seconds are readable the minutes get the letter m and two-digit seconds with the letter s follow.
19h42
